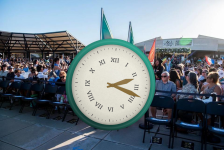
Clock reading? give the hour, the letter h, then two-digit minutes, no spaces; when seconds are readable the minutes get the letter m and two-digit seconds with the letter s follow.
2h18
